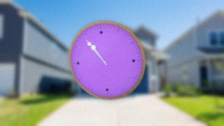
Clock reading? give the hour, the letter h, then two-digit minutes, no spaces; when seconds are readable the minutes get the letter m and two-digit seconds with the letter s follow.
10h54
